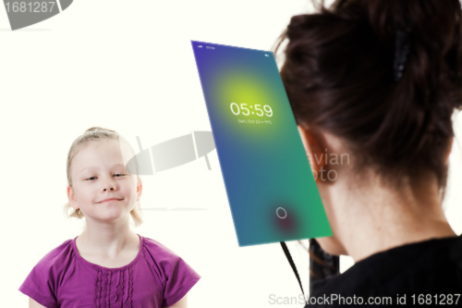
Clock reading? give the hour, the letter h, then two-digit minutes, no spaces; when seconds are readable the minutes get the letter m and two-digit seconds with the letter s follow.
5h59
